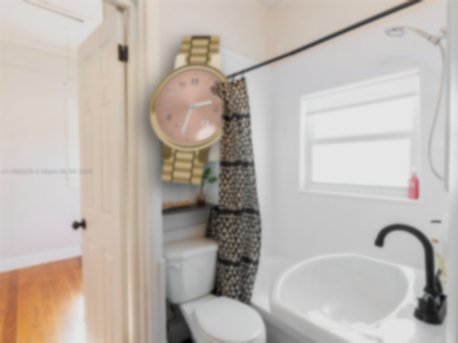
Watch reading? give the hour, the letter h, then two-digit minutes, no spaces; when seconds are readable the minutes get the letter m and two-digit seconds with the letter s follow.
2h32
